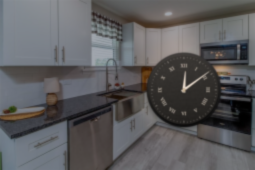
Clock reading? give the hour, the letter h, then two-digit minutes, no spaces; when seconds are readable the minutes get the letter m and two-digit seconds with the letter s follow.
12h09
